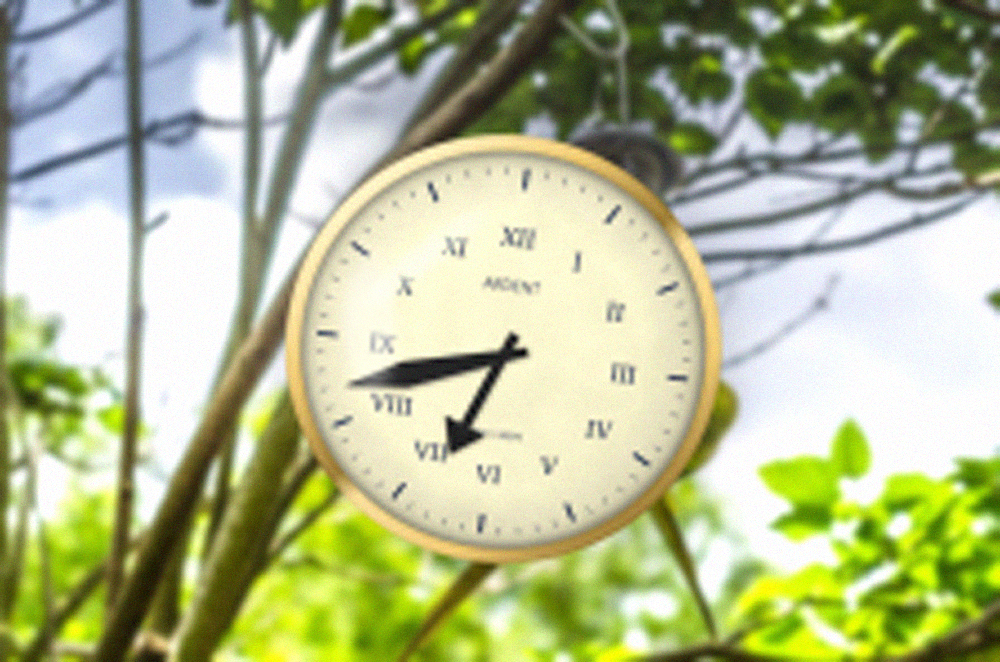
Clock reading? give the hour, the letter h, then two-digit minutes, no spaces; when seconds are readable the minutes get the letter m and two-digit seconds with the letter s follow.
6h42
